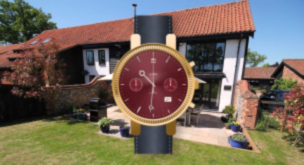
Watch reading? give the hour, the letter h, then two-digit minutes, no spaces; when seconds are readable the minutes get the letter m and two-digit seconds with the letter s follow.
10h31
